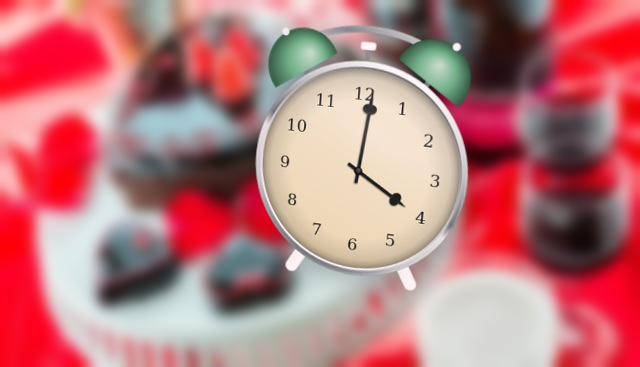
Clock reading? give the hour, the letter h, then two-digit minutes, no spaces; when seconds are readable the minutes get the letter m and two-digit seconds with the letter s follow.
4h01
